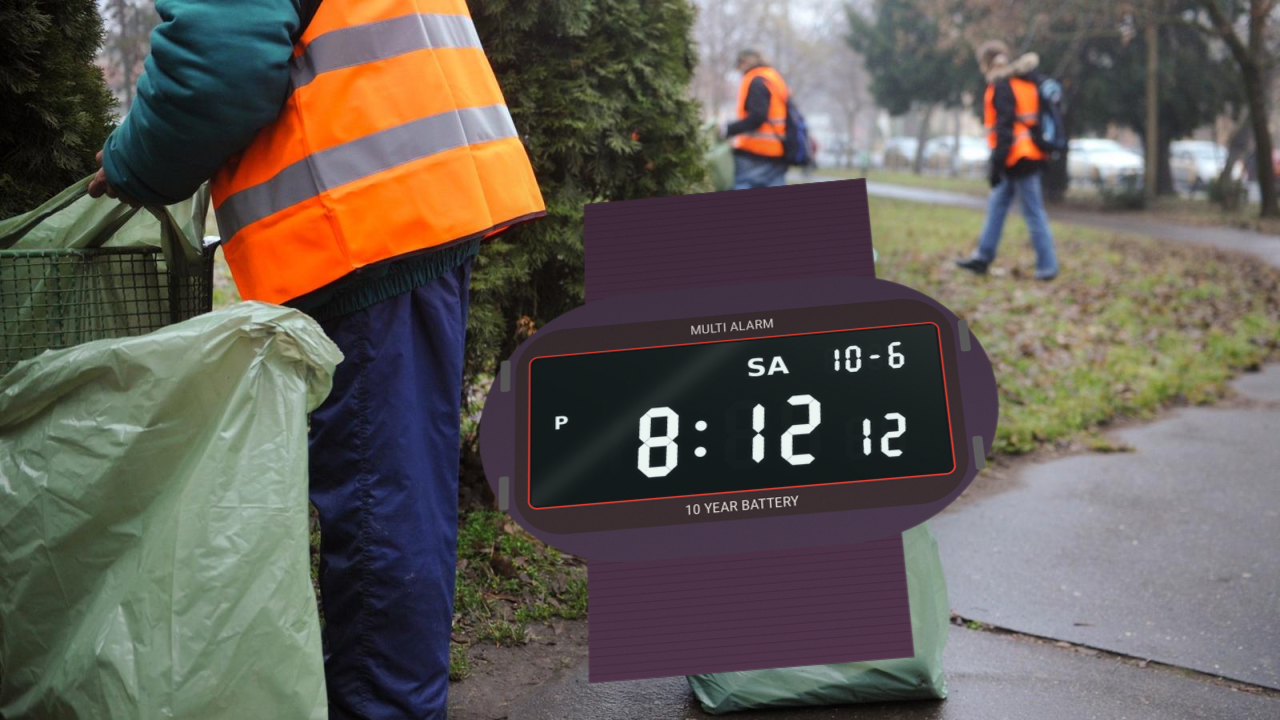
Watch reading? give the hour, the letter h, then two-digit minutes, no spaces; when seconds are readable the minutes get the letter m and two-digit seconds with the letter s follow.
8h12m12s
